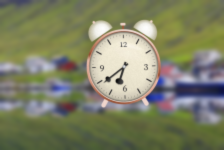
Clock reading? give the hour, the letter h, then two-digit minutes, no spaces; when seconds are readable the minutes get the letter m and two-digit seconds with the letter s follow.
6h39
